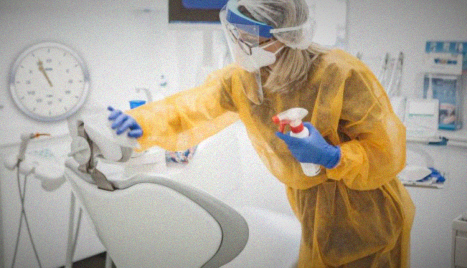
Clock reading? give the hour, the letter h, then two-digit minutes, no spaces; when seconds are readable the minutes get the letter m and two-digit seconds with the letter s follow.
10h56
